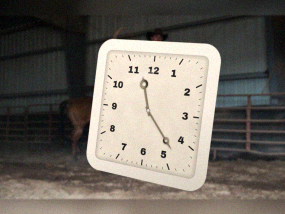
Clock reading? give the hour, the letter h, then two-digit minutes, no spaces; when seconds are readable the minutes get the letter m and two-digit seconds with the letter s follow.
11h23
